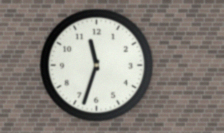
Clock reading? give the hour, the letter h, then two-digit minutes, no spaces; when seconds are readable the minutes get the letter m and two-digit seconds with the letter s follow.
11h33
